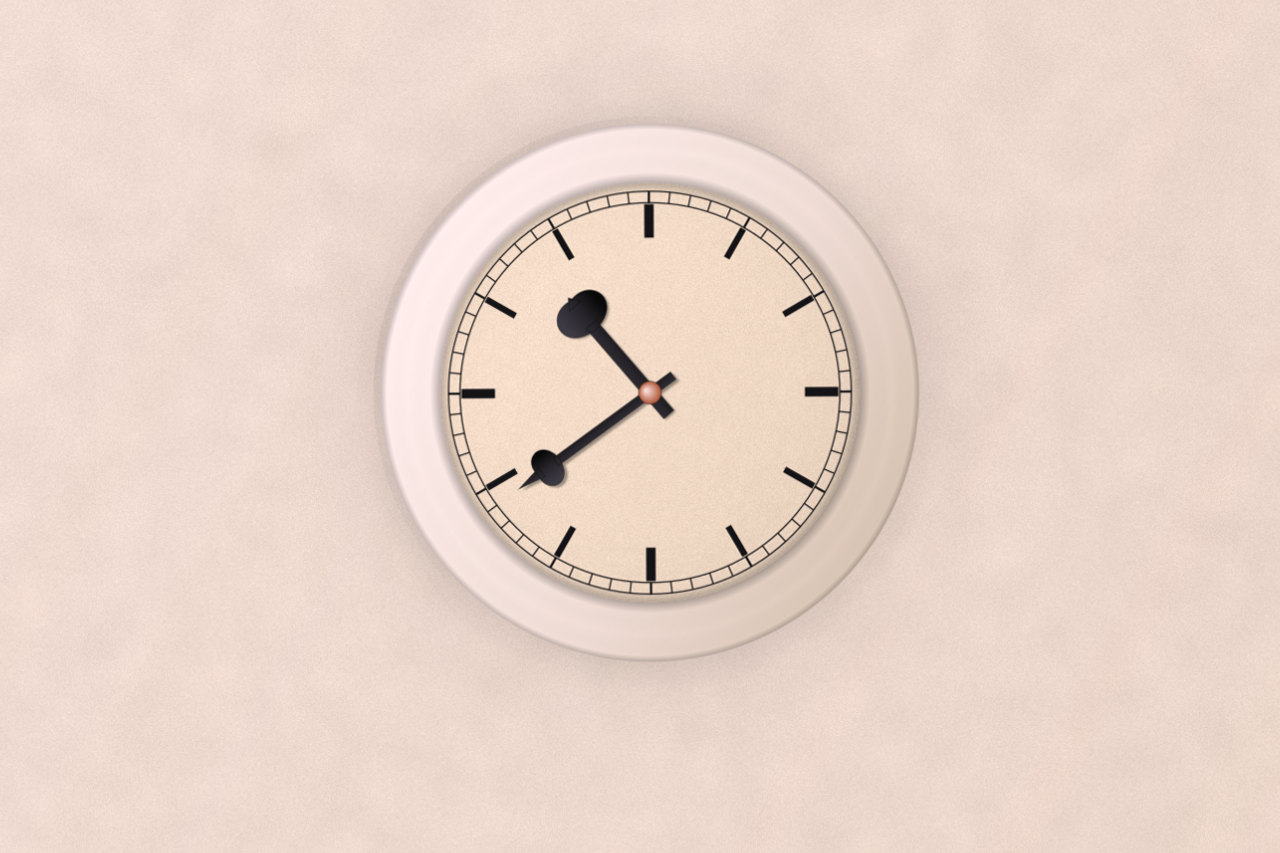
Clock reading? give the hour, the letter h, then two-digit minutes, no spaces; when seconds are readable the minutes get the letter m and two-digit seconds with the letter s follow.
10h39
